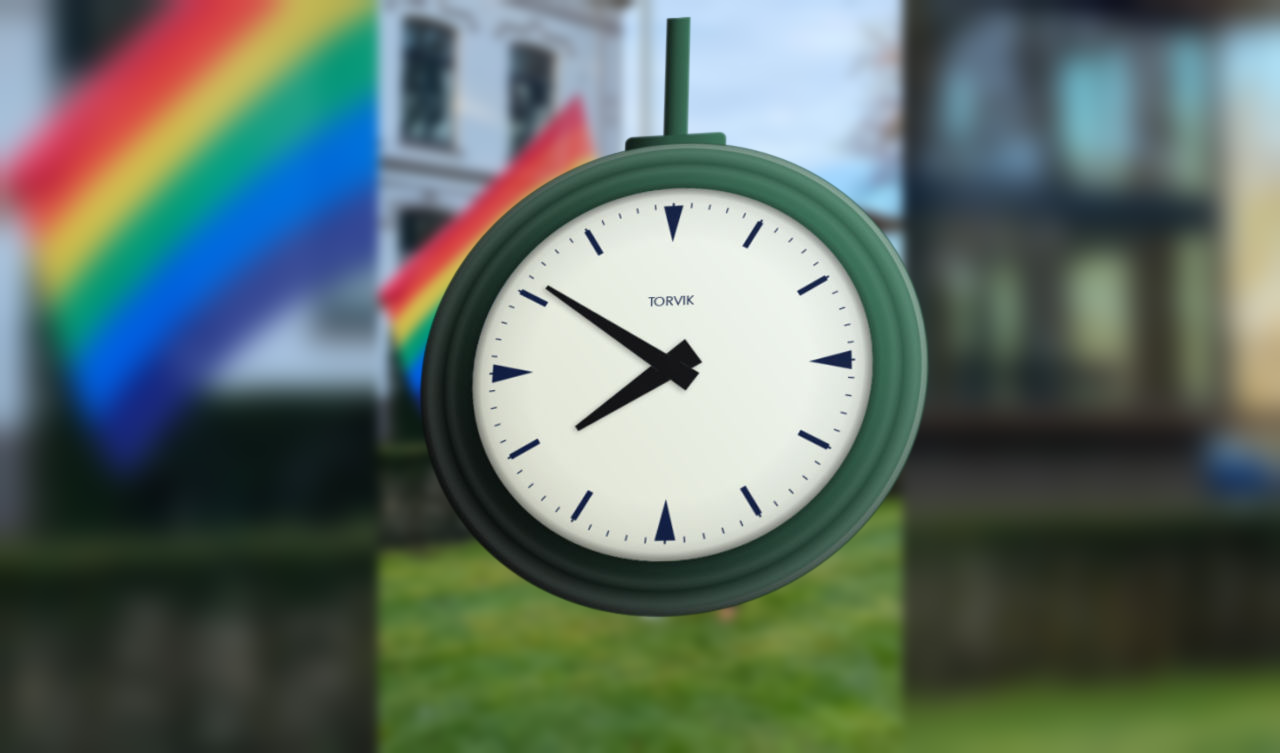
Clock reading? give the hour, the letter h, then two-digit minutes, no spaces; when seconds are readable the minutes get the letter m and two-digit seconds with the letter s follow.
7h51
